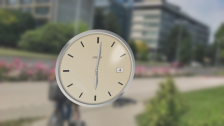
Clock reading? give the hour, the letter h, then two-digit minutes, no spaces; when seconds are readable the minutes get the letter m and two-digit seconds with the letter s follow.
6h01
